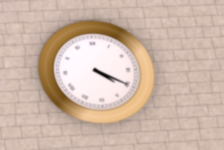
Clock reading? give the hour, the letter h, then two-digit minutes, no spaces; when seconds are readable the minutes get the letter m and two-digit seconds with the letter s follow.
4h20
